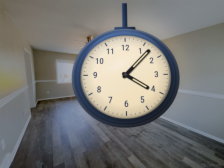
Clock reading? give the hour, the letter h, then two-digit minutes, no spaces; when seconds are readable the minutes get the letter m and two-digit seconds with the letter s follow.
4h07
